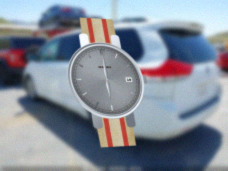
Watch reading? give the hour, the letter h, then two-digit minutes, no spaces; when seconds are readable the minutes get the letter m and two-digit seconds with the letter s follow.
6h00
